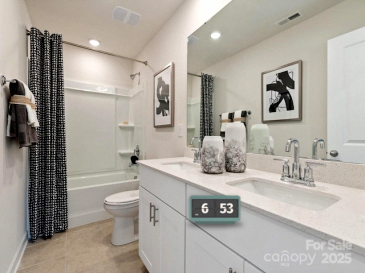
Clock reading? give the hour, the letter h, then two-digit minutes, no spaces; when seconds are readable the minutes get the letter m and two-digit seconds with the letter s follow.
6h53
